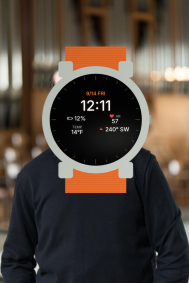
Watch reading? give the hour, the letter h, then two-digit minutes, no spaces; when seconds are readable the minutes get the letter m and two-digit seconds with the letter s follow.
12h11
